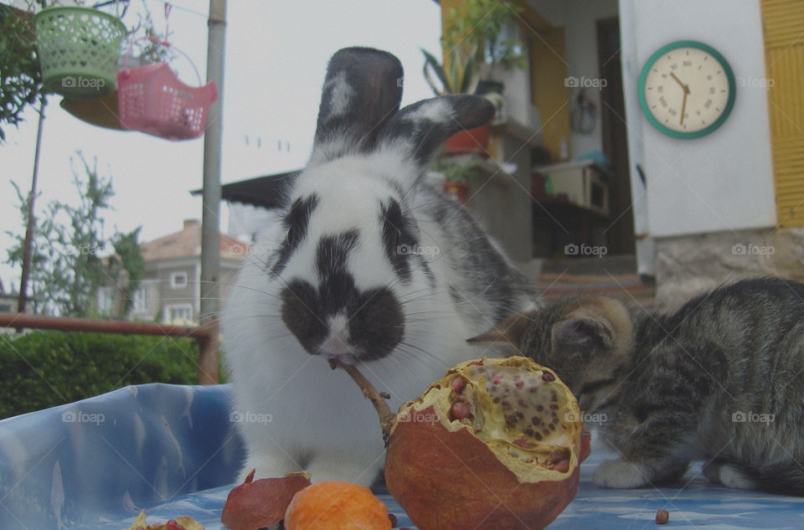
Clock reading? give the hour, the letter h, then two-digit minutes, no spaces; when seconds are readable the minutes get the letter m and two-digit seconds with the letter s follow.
10h31
